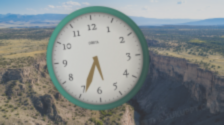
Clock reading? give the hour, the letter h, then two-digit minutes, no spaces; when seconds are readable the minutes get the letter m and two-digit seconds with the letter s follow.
5h34
